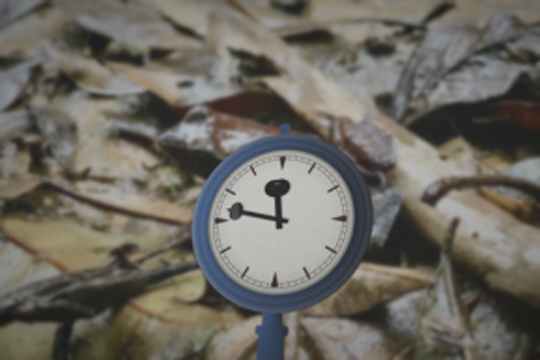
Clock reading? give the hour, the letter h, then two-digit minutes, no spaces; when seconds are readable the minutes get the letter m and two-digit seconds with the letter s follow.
11h47
